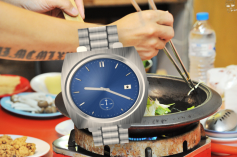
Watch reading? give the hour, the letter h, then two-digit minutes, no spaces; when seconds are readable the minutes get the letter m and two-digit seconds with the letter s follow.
9h20
